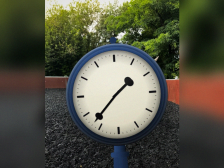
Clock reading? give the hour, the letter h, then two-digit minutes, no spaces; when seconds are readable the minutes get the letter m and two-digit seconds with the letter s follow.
1h37
